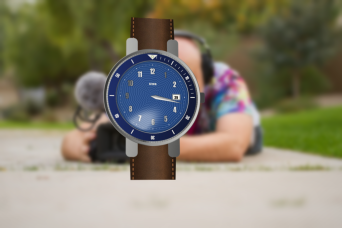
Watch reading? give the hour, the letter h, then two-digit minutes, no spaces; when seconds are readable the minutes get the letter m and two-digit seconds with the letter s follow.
3h17
